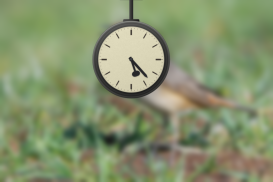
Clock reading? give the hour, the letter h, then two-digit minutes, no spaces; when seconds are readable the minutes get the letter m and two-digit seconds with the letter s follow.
5h23
